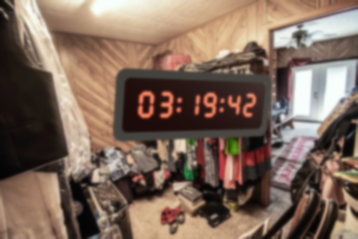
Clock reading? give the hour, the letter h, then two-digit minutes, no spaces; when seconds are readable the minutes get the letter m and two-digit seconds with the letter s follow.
3h19m42s
